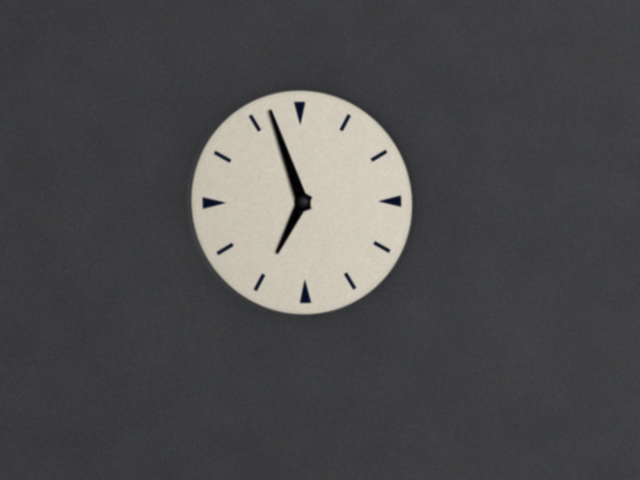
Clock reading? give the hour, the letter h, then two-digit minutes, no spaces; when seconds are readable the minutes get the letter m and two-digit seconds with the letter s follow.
6h57
